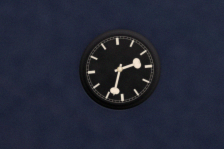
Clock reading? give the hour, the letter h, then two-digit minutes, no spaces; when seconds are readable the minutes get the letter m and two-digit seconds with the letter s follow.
2h33
